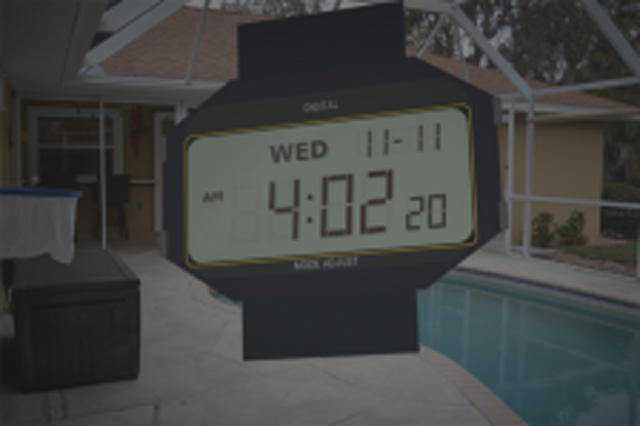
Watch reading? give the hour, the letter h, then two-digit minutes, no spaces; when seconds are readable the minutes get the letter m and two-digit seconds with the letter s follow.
4h02m20s
